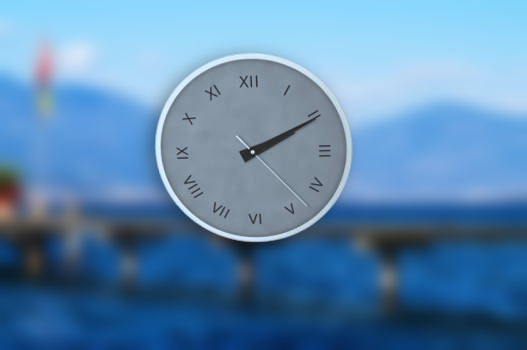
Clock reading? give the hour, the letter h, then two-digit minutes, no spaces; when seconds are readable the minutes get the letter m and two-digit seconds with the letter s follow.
2h10m23s
